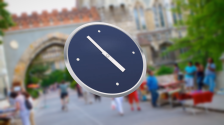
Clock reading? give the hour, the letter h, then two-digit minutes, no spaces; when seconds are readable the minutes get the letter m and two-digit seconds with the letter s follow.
4h55
